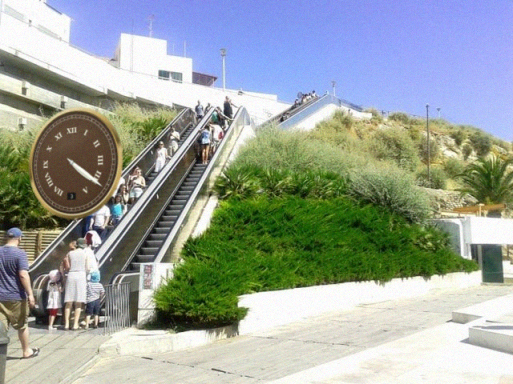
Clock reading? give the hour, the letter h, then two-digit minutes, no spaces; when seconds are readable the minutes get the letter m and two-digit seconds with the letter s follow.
4h21
